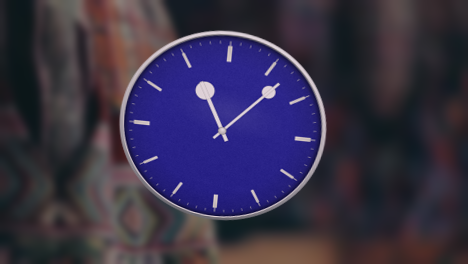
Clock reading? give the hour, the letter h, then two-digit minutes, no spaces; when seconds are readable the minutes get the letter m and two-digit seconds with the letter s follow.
11h07
